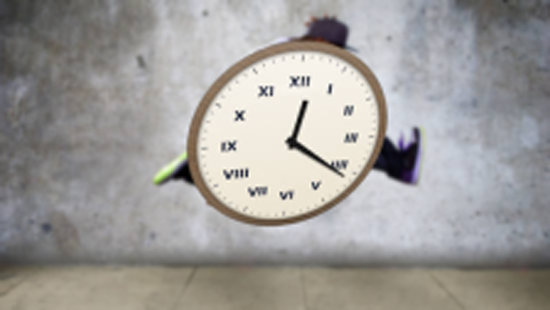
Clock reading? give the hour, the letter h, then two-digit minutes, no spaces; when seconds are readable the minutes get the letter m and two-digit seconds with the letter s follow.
12h21
